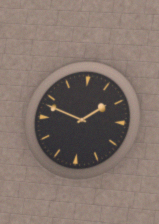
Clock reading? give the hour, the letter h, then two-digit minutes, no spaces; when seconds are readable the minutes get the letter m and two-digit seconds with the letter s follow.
1h48
